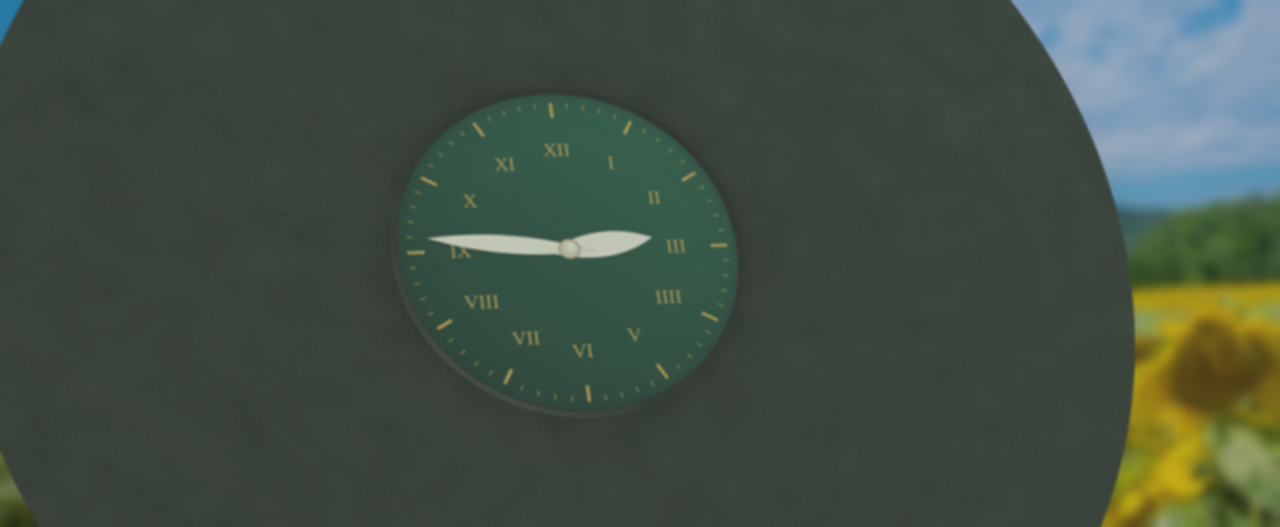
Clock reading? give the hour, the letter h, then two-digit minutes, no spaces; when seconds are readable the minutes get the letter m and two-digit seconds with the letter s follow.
2h46
